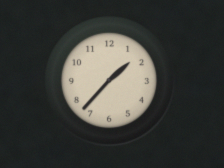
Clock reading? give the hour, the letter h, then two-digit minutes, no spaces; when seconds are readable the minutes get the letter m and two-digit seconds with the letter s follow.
1h37
